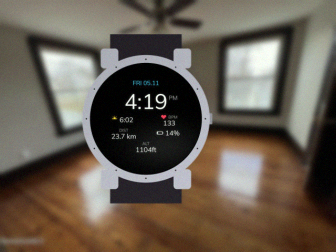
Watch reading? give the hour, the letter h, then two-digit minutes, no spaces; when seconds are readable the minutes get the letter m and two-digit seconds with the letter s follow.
4h19
